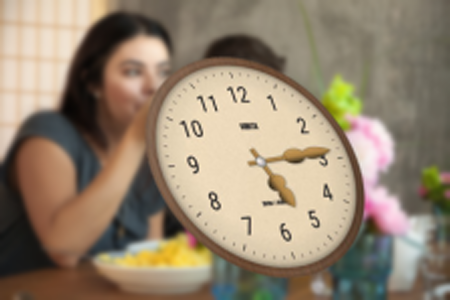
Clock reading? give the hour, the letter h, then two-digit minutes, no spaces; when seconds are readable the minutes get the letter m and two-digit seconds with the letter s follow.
5h14
